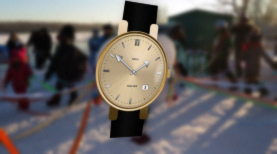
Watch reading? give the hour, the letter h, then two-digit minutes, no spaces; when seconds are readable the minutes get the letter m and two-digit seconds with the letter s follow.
1h51
